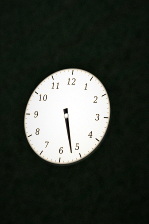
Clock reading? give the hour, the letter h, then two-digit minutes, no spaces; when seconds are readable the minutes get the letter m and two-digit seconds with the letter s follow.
5h27
